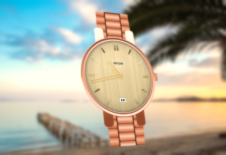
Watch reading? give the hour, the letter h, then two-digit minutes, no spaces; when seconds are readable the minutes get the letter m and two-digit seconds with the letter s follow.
10h43
